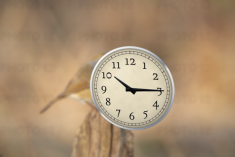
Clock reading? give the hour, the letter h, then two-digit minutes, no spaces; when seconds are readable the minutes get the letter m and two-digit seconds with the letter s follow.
10h15
